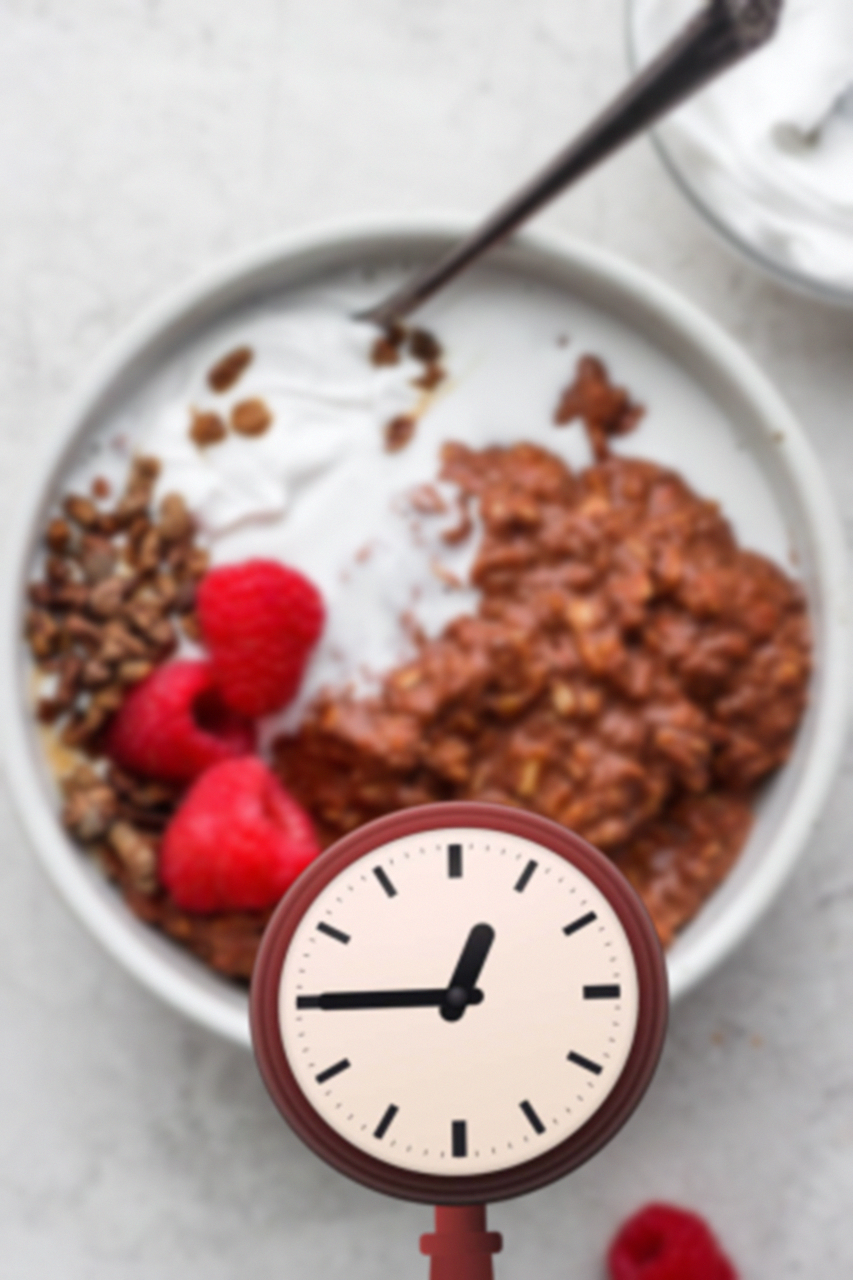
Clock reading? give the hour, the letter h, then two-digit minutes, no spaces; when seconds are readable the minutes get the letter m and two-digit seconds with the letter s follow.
12h45
